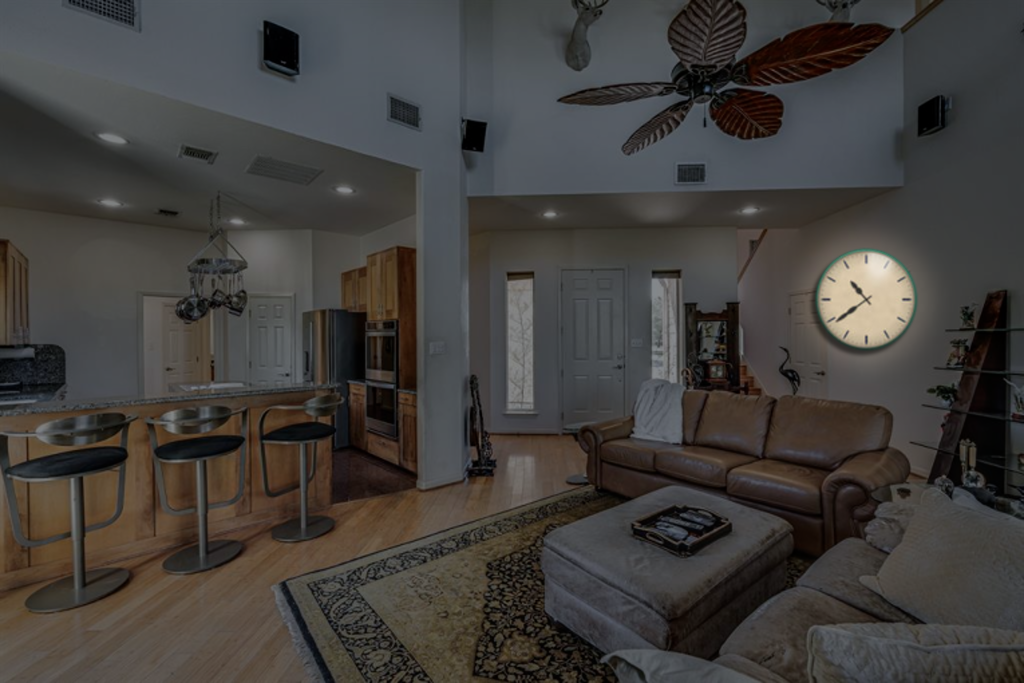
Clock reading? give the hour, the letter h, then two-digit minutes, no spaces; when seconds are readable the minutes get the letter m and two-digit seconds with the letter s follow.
10h39
